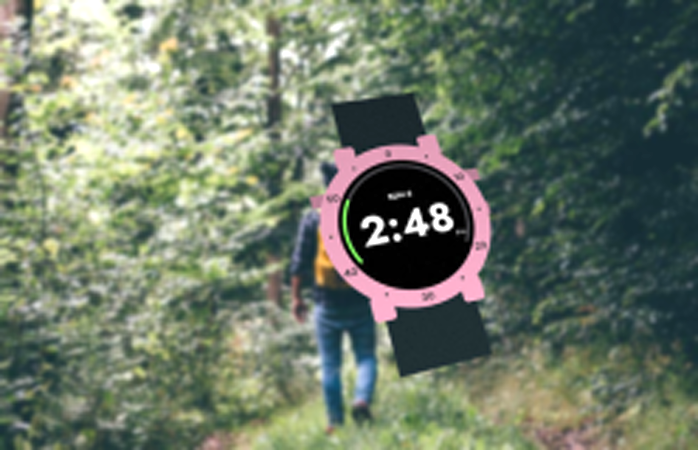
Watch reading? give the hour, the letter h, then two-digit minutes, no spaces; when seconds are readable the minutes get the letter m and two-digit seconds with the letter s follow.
2h48
